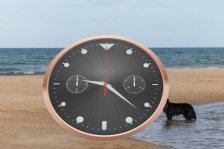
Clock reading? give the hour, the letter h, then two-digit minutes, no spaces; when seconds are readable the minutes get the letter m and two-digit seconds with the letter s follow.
9h22
